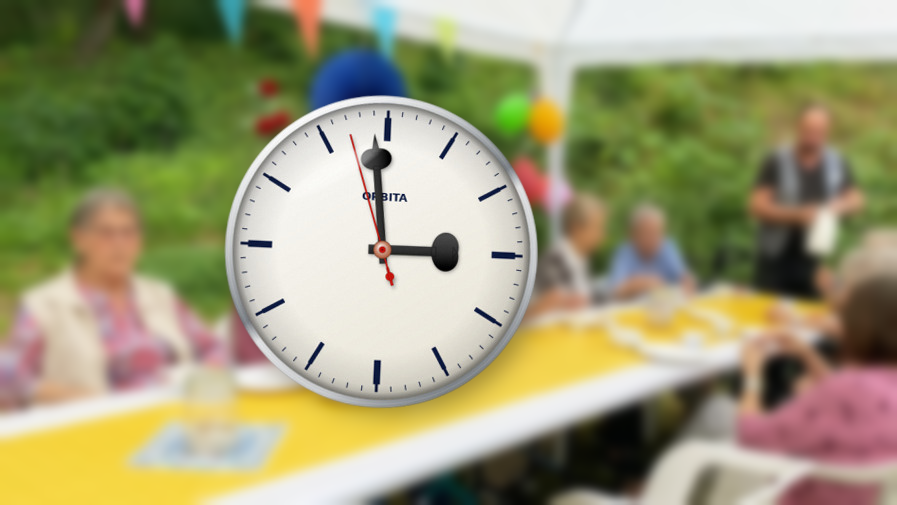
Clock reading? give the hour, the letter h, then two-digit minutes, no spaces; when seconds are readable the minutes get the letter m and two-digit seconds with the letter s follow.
2h58m57s
